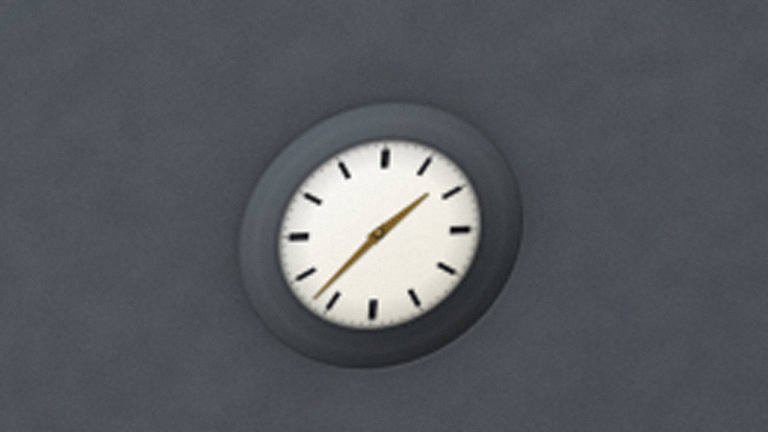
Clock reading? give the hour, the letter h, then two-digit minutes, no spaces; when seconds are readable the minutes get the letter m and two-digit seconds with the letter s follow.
1h37
